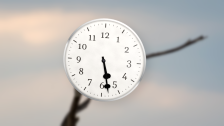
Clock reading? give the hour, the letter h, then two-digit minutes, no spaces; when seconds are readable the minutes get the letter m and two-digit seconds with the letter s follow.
5h28
